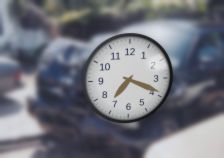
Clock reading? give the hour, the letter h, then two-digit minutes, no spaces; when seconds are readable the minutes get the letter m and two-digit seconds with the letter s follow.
7h19
